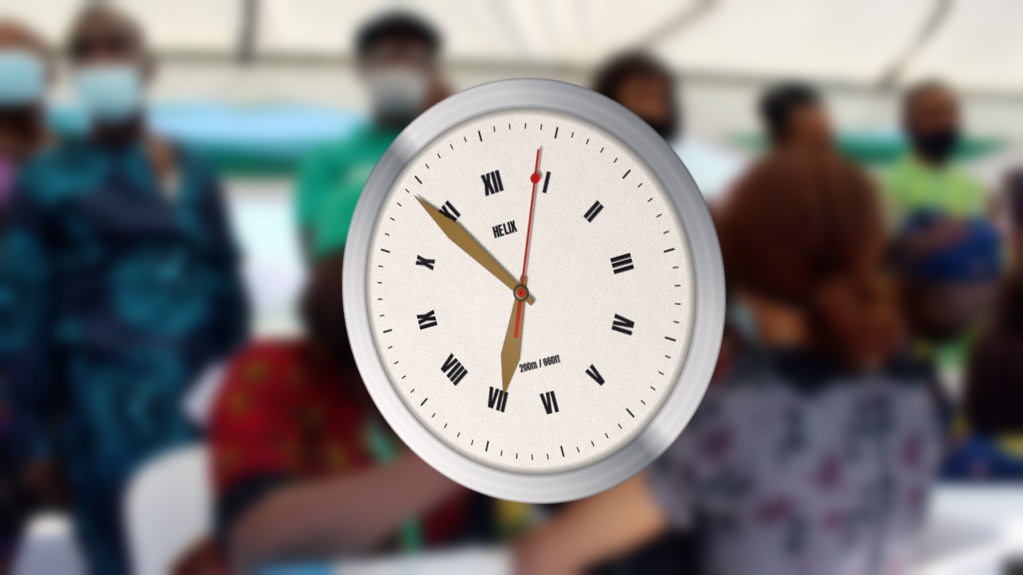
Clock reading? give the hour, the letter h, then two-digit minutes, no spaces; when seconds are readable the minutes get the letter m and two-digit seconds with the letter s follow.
6h54m04s
